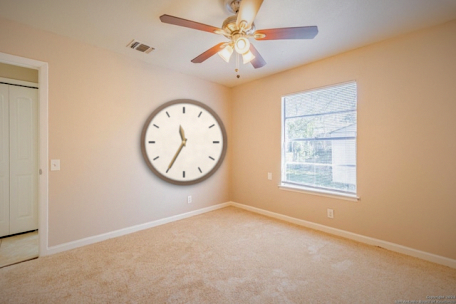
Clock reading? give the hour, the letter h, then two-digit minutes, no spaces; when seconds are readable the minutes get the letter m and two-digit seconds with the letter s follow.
11h35
